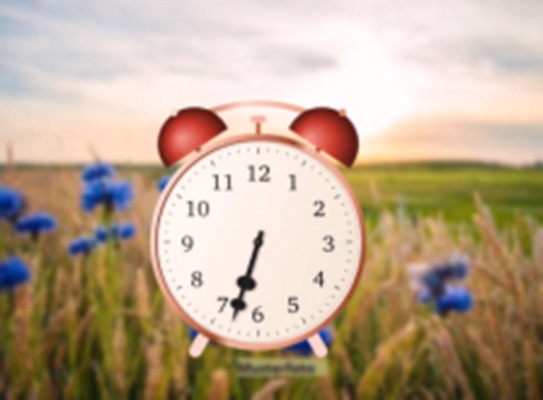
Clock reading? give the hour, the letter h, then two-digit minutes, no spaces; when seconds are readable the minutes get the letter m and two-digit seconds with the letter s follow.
6h33
